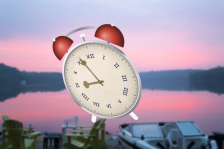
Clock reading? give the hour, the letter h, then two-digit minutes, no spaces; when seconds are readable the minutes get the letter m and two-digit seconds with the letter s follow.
8h56
